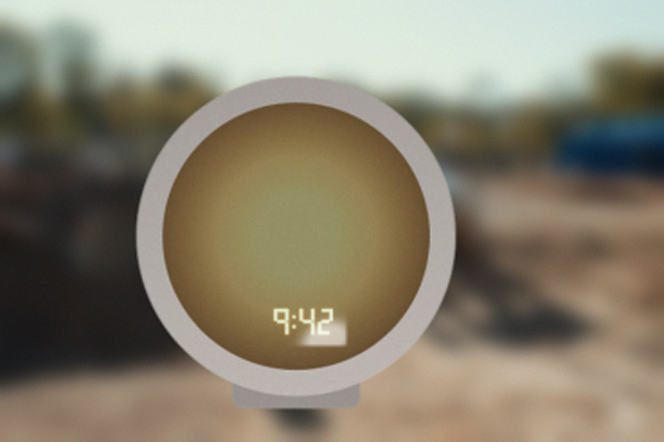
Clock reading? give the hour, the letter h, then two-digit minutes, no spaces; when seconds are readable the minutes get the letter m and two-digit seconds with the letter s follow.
9h42
